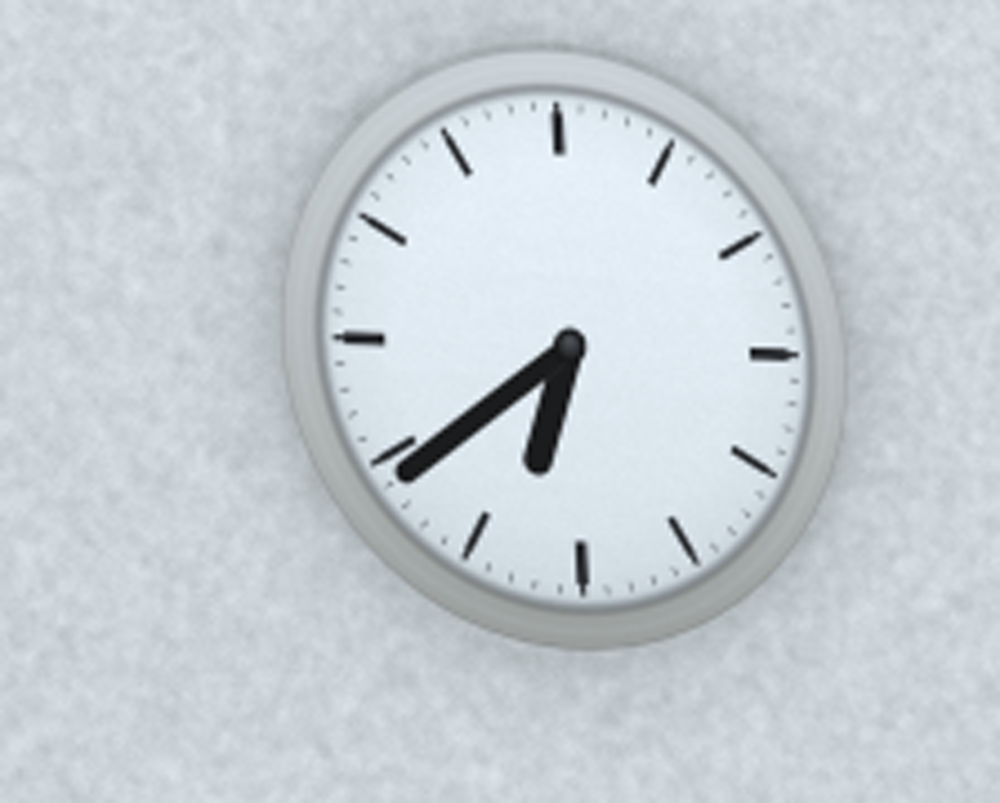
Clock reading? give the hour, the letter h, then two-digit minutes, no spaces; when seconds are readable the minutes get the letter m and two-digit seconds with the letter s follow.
6h39
